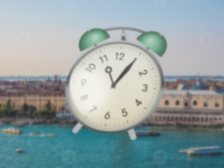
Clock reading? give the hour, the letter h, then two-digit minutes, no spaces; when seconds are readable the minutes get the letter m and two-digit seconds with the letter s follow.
11h05
